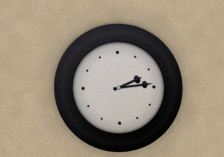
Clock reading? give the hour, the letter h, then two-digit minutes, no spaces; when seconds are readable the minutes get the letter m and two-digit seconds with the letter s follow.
2h14
